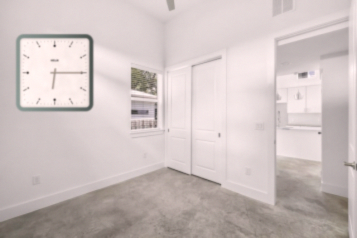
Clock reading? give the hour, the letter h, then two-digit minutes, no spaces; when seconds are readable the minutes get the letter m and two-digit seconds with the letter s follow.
6h15
